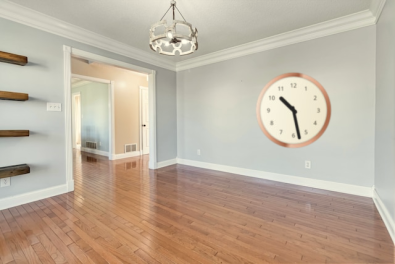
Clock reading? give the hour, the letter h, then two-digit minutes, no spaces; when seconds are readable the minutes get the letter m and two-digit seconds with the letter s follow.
10h28
